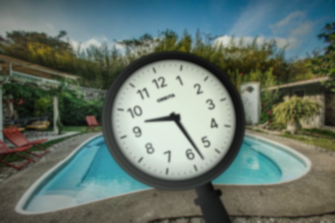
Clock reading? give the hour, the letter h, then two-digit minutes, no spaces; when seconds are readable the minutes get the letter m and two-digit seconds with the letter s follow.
9h28
